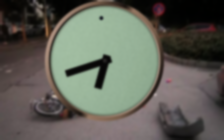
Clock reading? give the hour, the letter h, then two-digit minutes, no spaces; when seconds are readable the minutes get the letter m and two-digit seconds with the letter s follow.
6h43
